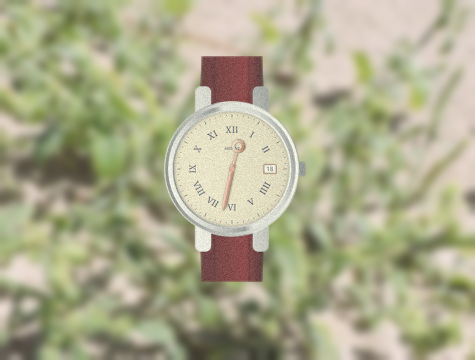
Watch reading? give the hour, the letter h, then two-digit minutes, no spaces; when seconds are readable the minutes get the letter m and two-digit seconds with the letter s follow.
12h32
